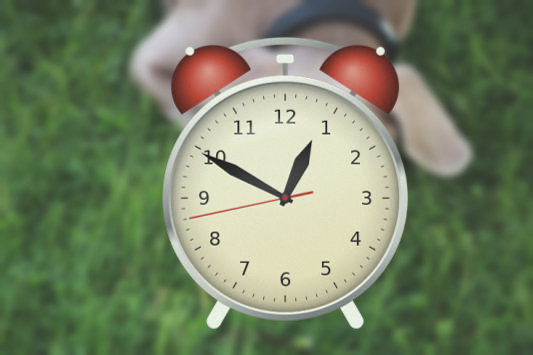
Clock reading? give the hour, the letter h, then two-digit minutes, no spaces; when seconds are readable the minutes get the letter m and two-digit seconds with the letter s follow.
12h49m43s
